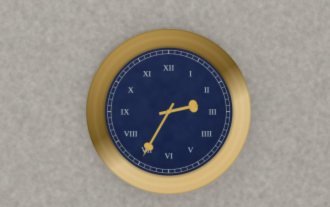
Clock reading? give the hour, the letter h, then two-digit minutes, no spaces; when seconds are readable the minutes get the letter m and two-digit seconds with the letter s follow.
2h35
